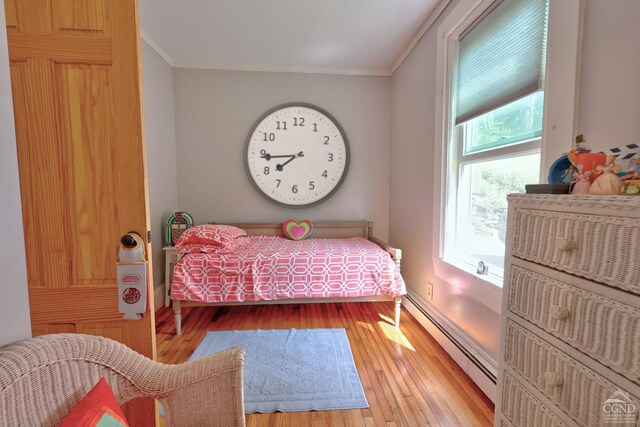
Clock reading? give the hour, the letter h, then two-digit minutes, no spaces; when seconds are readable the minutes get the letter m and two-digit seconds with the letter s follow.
7h44
